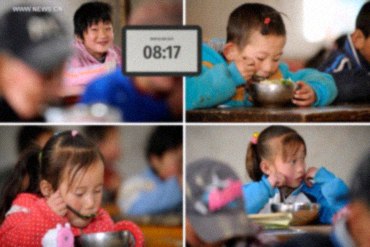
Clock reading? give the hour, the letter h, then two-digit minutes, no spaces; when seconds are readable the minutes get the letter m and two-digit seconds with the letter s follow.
8h17
